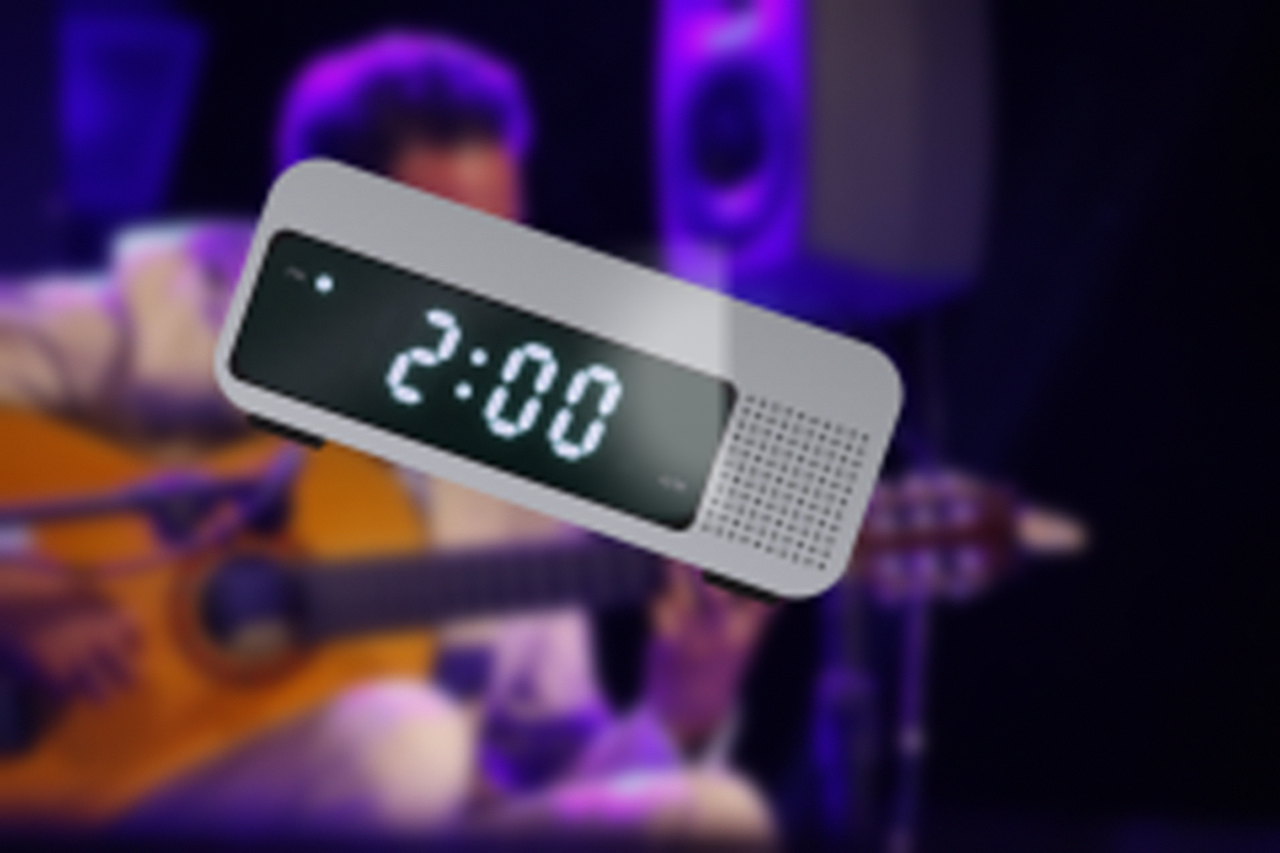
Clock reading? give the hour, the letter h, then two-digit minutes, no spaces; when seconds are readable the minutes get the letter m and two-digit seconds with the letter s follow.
2h00
